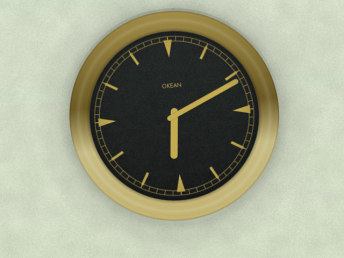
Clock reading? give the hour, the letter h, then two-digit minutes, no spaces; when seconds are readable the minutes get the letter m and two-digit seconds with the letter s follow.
6h11
